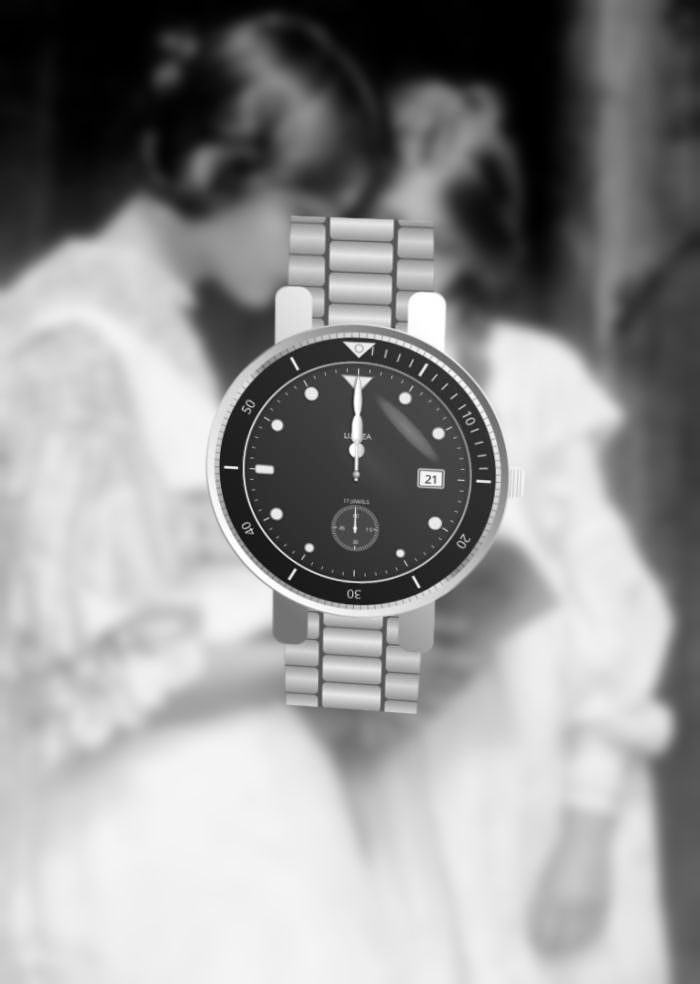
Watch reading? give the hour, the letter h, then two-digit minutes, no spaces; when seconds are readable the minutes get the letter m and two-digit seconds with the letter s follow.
12h00
